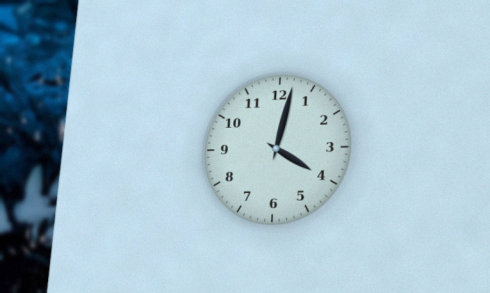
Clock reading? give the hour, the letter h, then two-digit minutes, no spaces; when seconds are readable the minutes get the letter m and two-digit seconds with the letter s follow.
4h02
